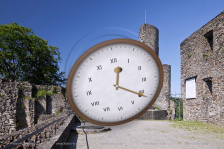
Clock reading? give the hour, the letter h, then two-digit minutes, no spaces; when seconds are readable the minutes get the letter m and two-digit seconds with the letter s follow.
12h21
